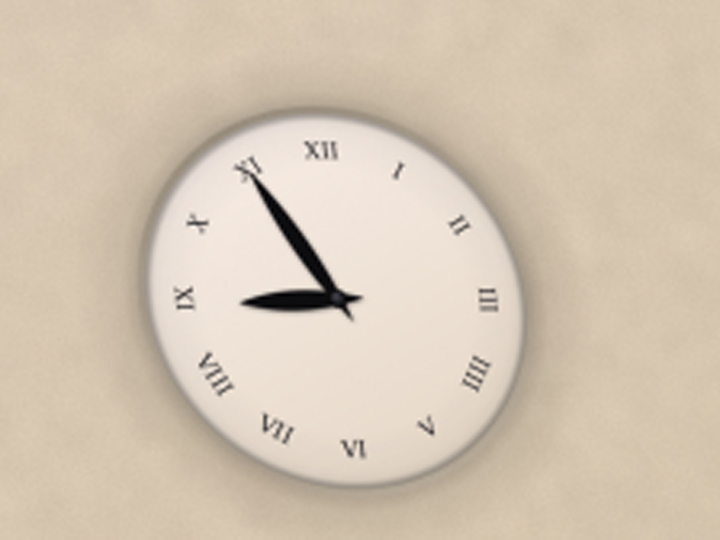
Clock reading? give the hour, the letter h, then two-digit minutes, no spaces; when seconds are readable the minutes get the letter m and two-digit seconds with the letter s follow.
8h55
